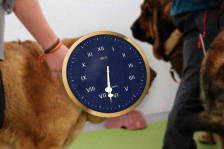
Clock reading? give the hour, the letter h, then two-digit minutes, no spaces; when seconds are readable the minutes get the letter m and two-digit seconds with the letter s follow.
6h32
